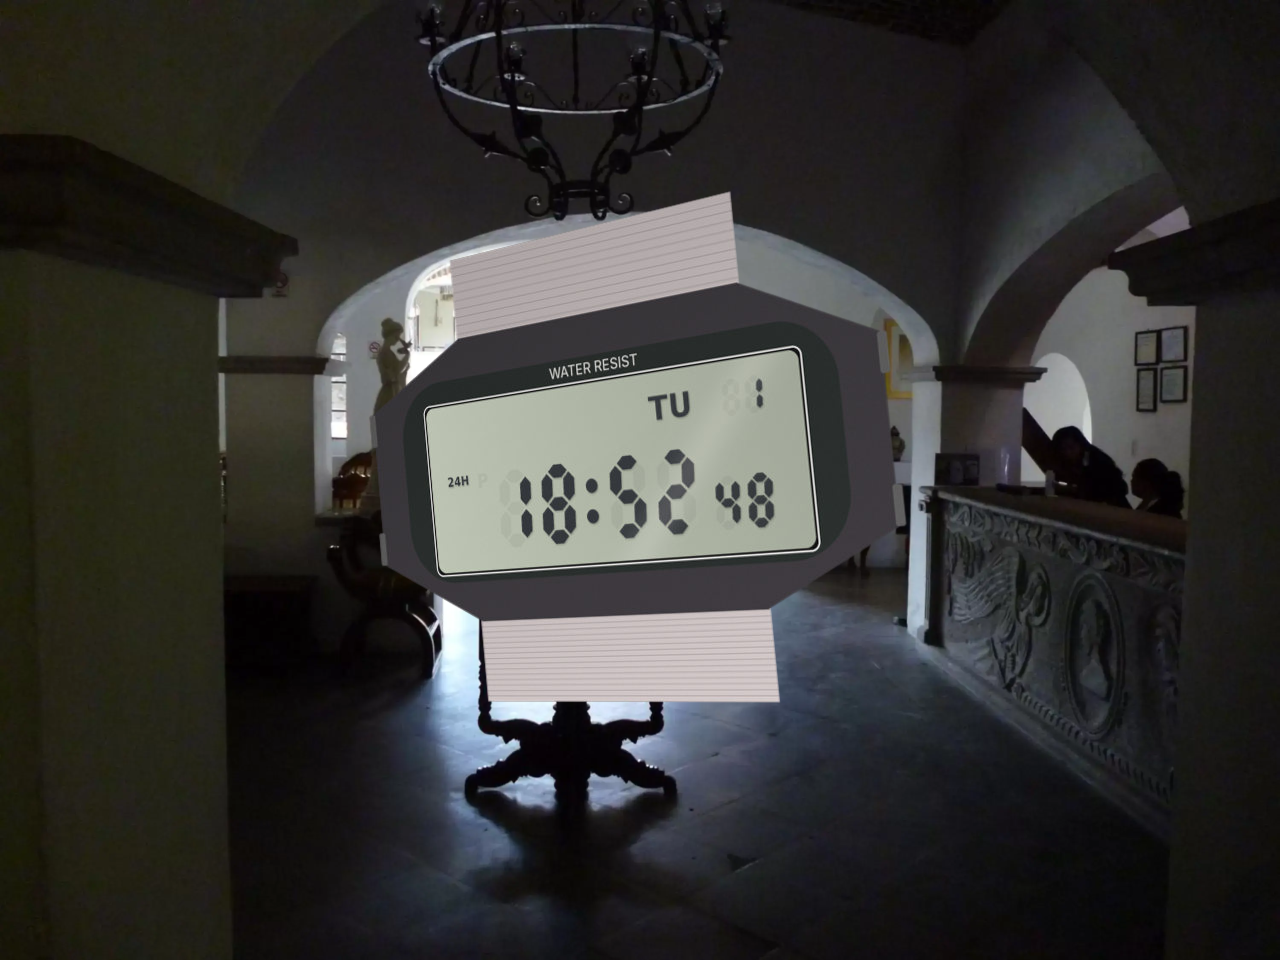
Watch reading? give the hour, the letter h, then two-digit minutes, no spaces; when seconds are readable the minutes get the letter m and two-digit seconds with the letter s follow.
18h52m48s
